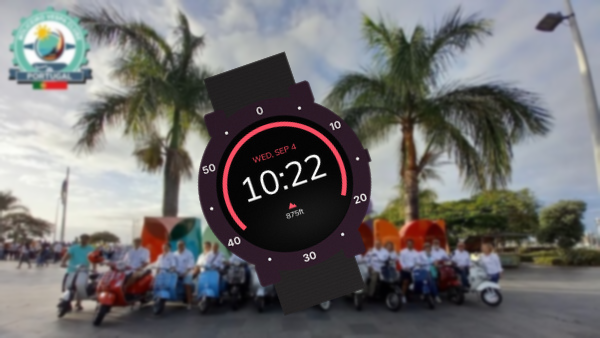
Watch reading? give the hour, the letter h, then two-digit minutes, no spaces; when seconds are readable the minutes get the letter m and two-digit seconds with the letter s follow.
10h22
